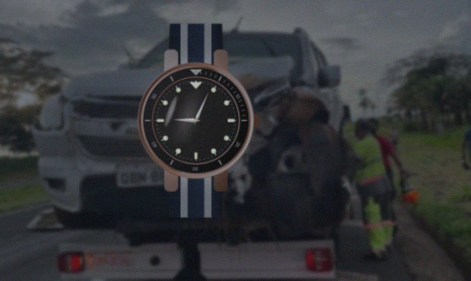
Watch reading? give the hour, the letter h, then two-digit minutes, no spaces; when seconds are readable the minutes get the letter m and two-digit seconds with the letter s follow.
9h04
